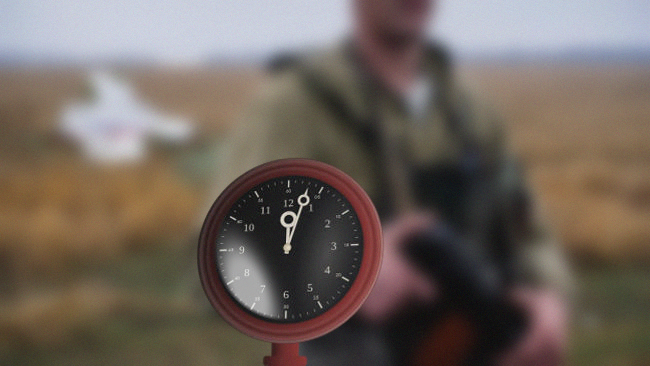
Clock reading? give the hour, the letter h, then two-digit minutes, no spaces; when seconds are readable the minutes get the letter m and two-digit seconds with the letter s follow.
12h03
